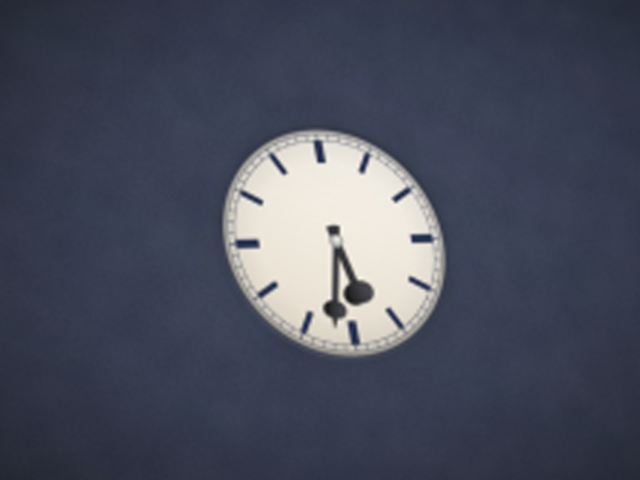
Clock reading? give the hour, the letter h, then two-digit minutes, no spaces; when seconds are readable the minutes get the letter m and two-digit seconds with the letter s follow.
5h32
